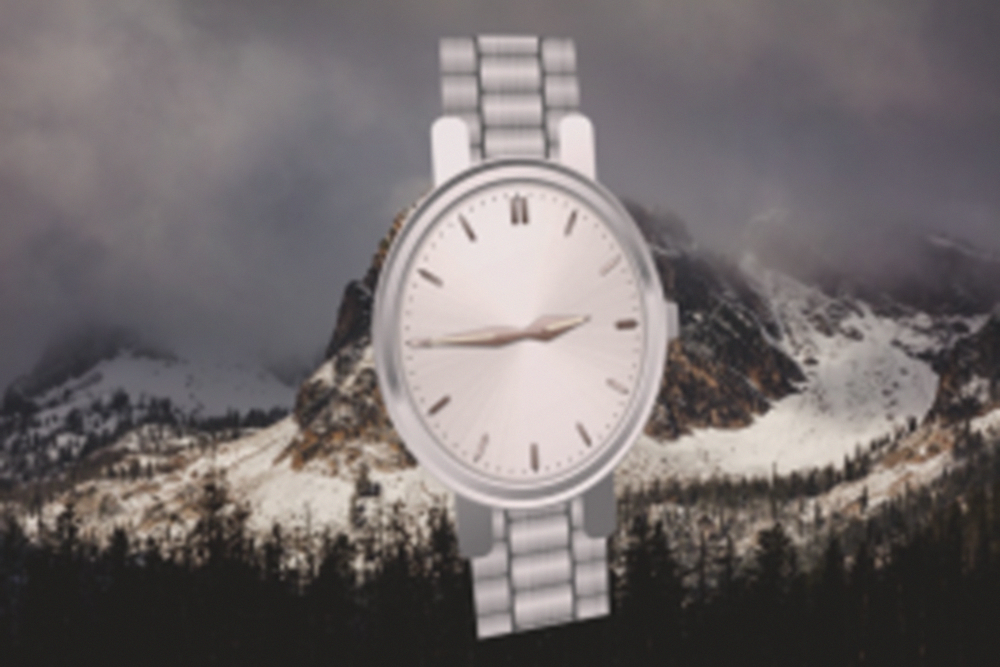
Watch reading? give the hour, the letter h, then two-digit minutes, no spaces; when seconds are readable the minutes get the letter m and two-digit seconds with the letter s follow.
2h45
